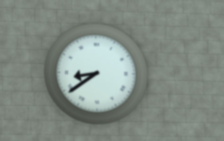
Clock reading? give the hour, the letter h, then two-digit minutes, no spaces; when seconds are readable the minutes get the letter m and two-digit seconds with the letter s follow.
8h39
